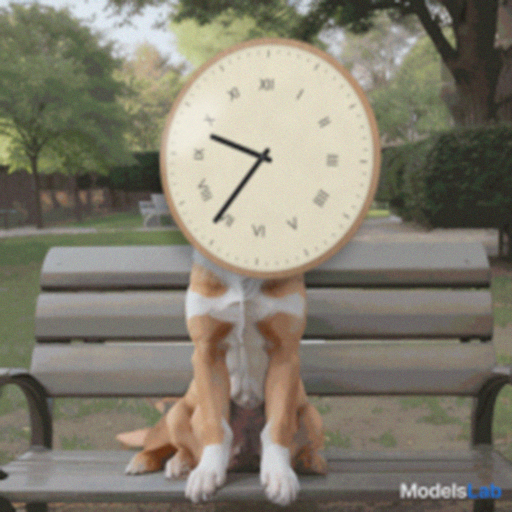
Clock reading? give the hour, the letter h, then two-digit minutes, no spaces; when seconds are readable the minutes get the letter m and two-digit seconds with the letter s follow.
9h36
